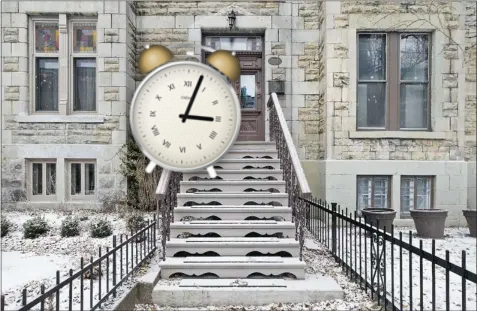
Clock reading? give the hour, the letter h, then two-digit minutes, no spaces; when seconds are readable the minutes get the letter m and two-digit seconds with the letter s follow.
3h03
